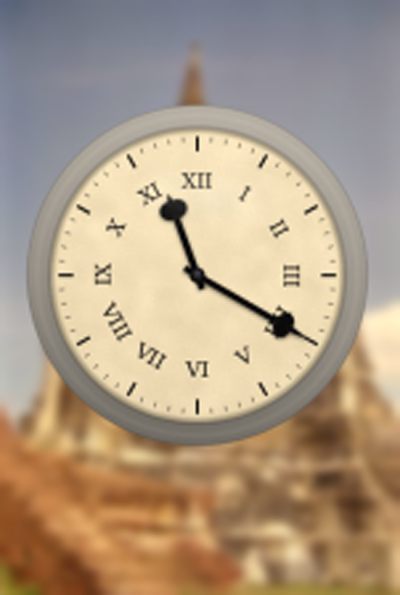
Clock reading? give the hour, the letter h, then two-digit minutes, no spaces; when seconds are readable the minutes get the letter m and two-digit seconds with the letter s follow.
11h20
